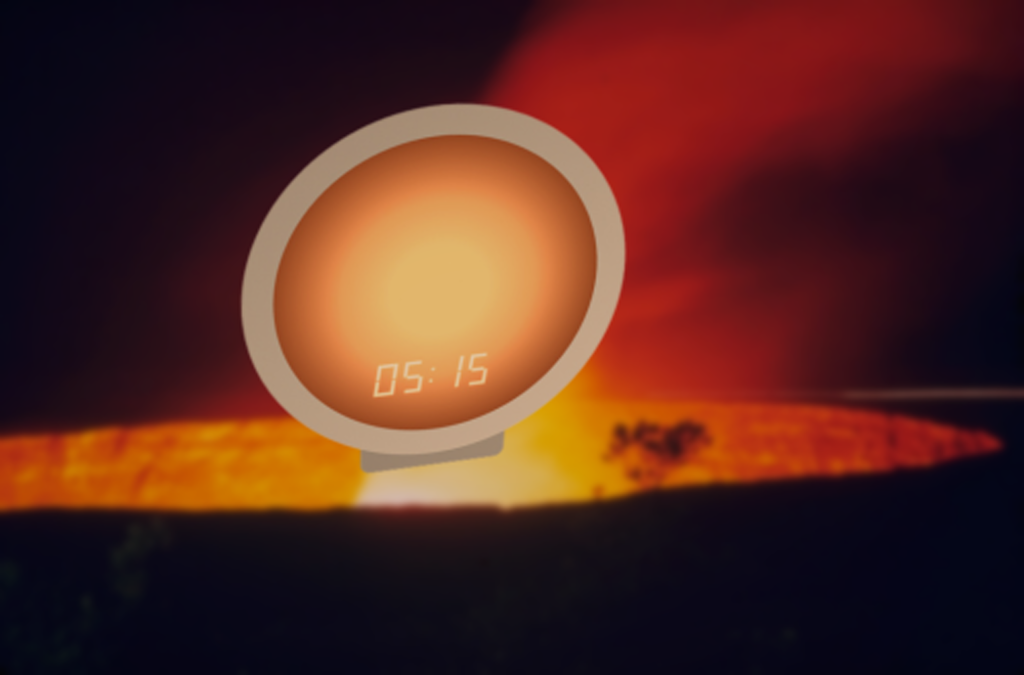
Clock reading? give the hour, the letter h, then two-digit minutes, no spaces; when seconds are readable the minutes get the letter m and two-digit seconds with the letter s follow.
5h15
